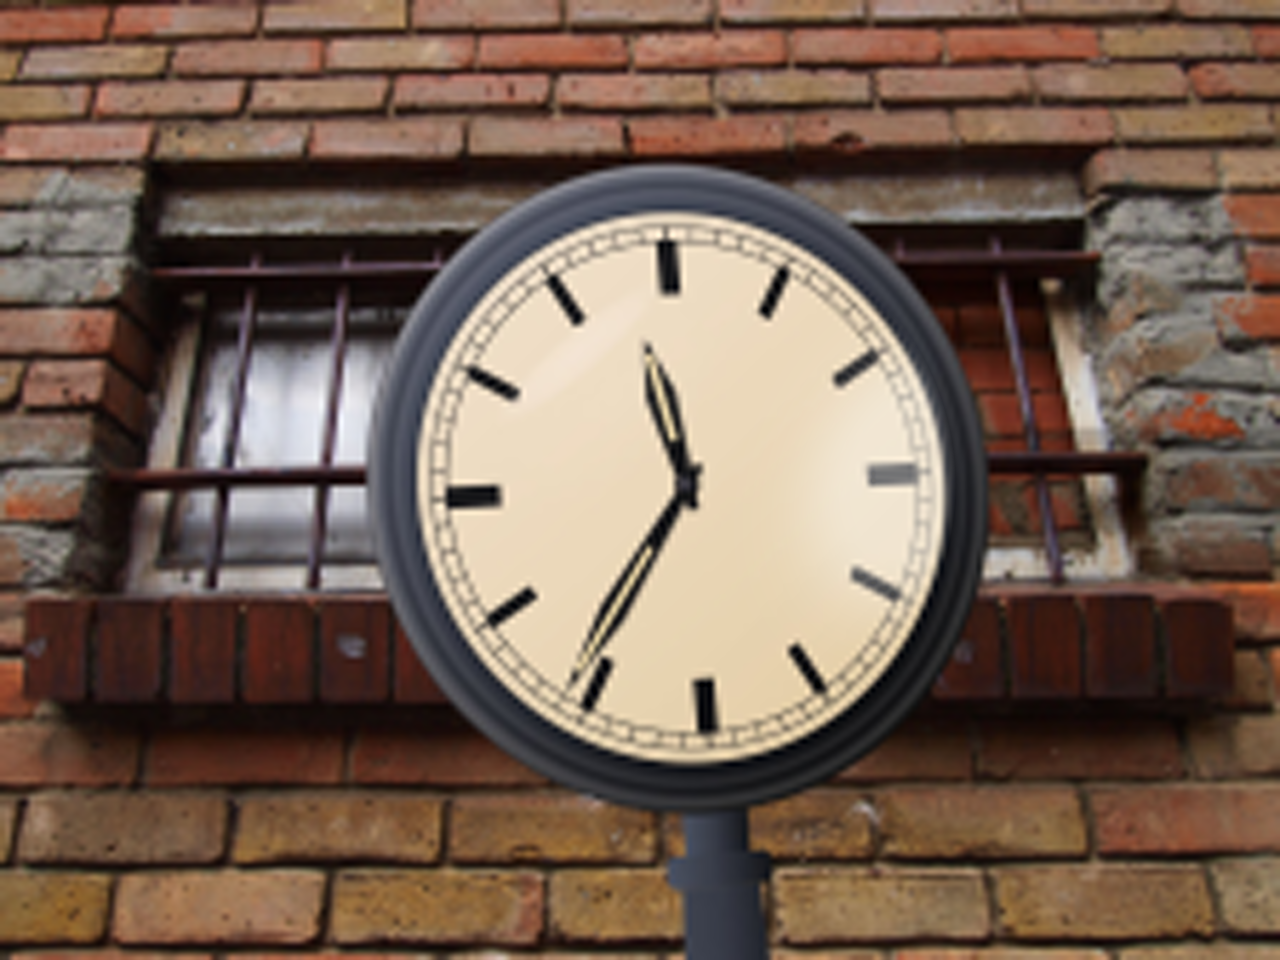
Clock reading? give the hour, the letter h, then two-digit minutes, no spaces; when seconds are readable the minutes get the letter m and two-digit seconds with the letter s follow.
11h36
